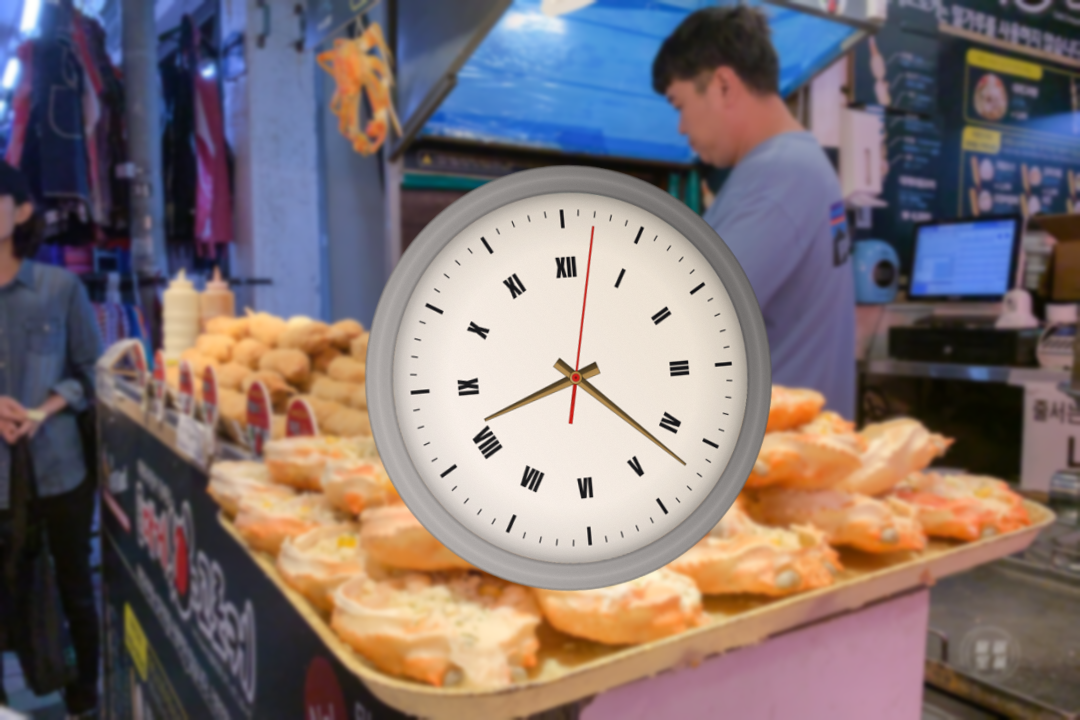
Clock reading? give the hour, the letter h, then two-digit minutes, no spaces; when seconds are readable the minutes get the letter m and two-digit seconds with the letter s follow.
8h22m02s
